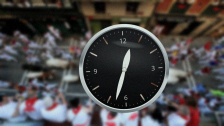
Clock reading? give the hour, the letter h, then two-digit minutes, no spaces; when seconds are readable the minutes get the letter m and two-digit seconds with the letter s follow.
12h33
